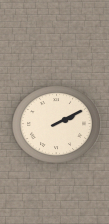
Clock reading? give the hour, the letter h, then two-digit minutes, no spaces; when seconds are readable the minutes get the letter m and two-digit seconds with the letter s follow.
2h10
